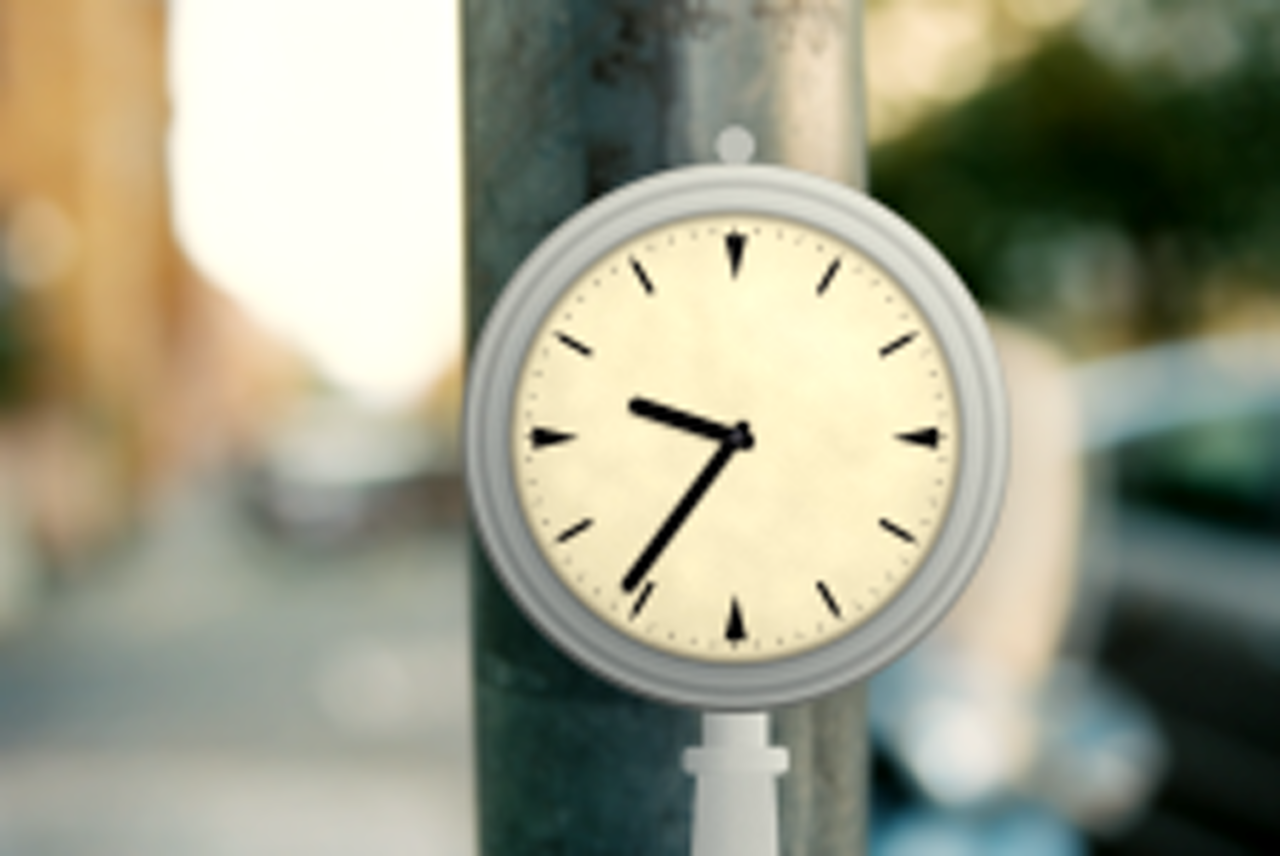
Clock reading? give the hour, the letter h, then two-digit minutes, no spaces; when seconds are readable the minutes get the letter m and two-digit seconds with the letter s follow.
9h36
